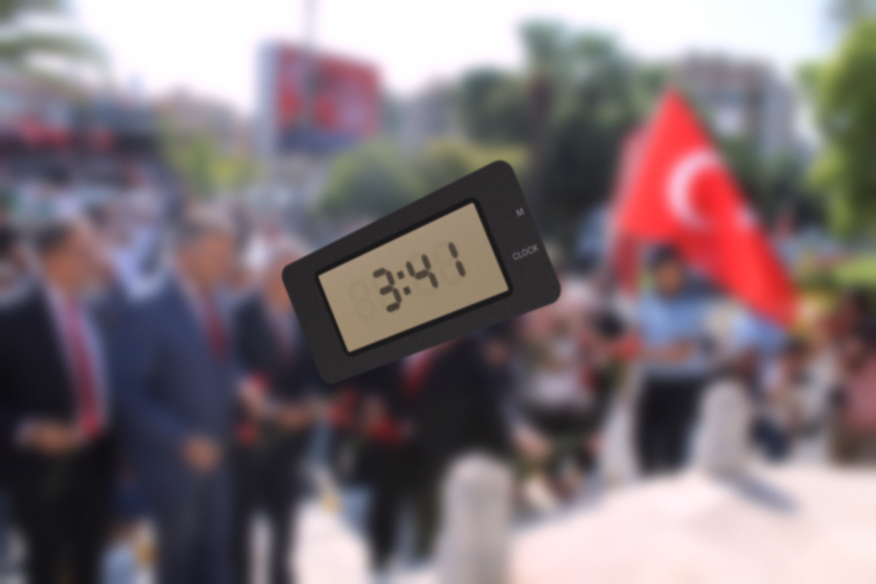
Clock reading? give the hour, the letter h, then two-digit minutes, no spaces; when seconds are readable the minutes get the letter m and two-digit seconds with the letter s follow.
3h41
